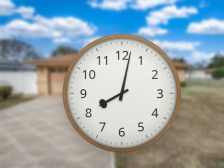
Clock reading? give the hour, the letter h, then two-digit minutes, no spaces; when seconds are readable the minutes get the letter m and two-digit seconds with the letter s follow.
8h02
